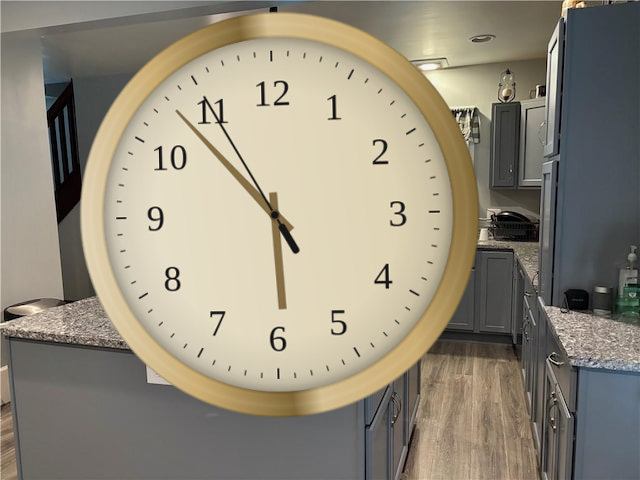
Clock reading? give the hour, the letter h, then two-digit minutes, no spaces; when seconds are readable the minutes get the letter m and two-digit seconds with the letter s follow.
5h52m55s
